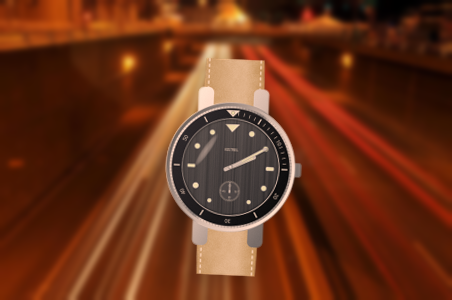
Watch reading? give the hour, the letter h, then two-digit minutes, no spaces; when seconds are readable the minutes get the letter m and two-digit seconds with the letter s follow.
2h10
